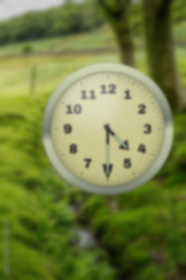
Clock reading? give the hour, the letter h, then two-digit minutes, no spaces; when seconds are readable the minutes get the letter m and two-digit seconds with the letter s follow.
4h30
